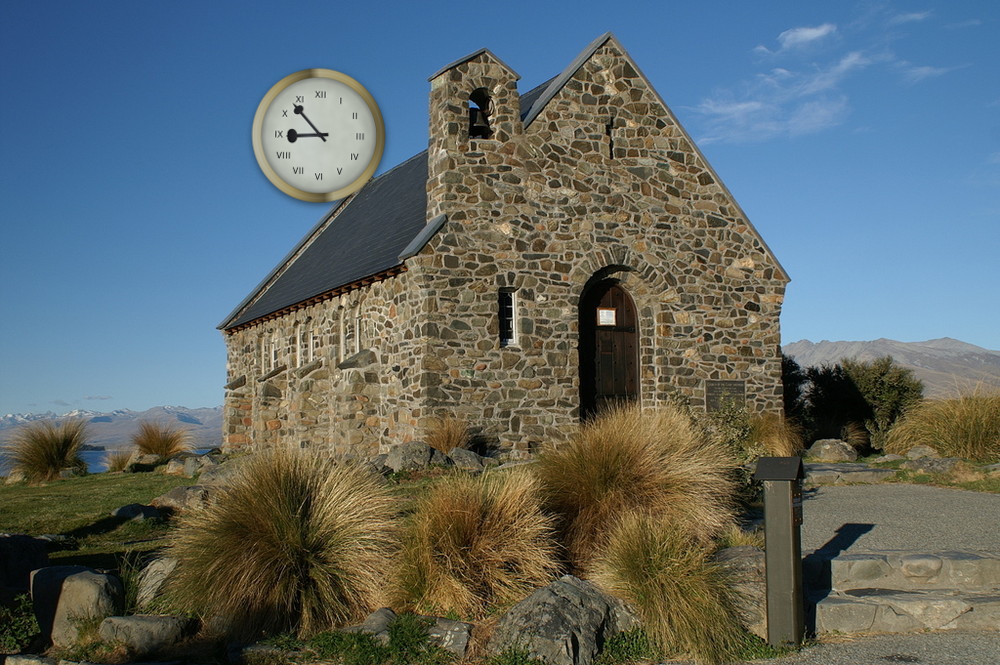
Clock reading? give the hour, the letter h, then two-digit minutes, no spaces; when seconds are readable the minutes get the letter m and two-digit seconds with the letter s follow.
8h53
